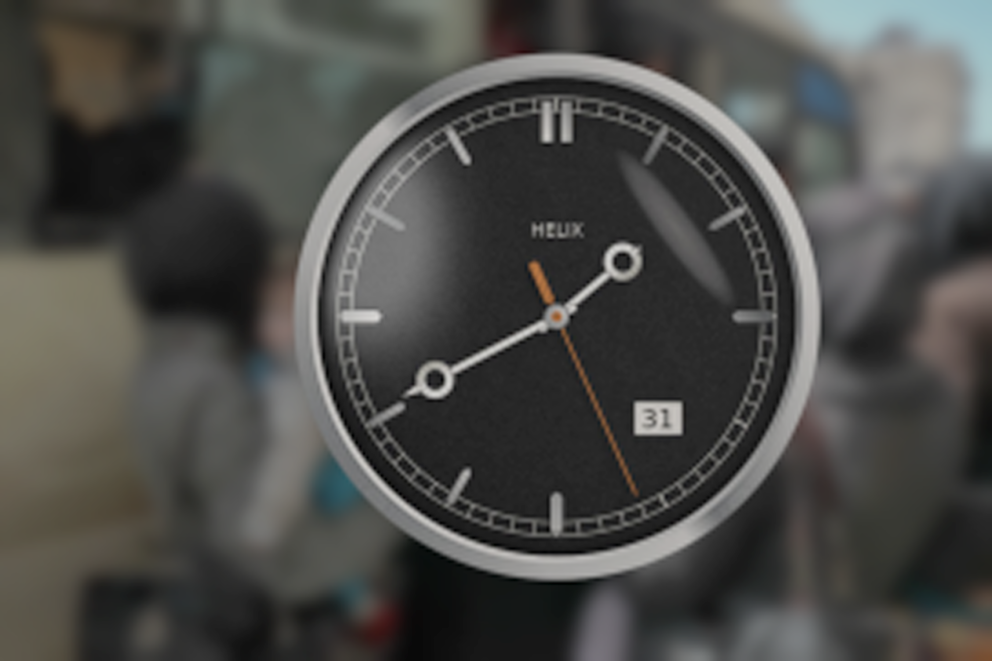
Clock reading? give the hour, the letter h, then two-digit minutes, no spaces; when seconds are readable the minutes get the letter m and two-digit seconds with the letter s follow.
1h40m26s
